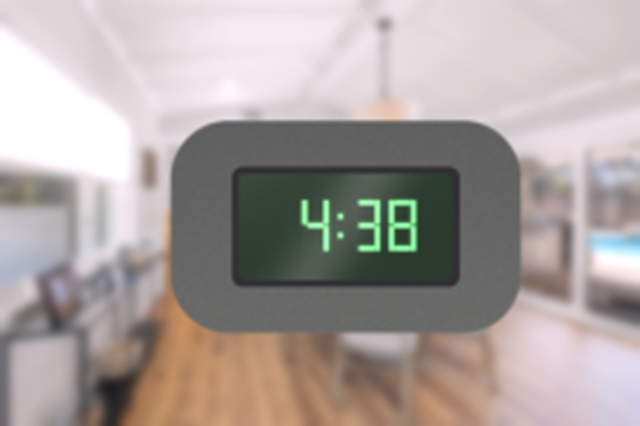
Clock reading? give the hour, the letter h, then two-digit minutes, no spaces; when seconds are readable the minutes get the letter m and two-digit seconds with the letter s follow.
4h38
